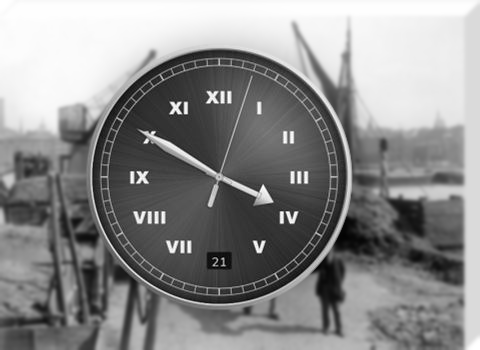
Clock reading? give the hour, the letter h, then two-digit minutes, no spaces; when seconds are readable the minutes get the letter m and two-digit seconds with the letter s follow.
3h50m03s
